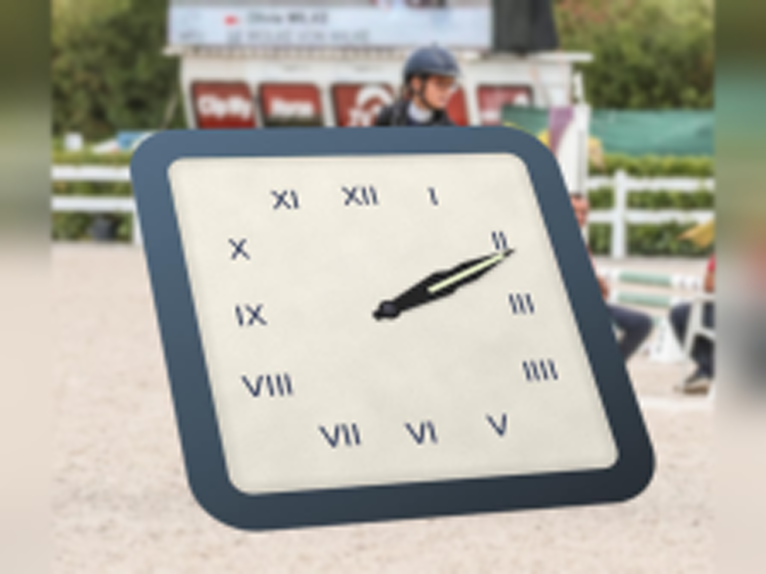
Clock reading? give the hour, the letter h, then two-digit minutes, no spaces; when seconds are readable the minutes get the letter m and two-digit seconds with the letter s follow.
2h11
